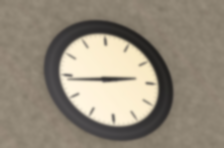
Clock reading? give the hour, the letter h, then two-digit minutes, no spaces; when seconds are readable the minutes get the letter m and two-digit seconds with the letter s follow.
2h44
